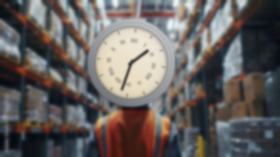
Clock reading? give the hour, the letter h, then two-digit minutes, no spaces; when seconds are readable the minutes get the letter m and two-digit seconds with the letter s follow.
1h32
